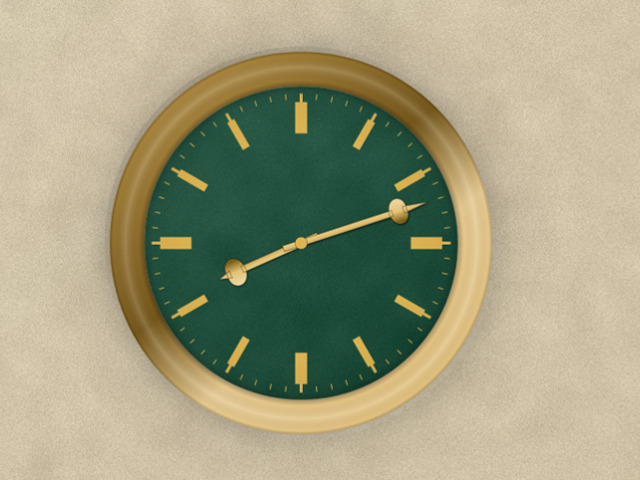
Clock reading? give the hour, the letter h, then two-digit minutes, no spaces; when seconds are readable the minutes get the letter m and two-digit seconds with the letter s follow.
8h12
